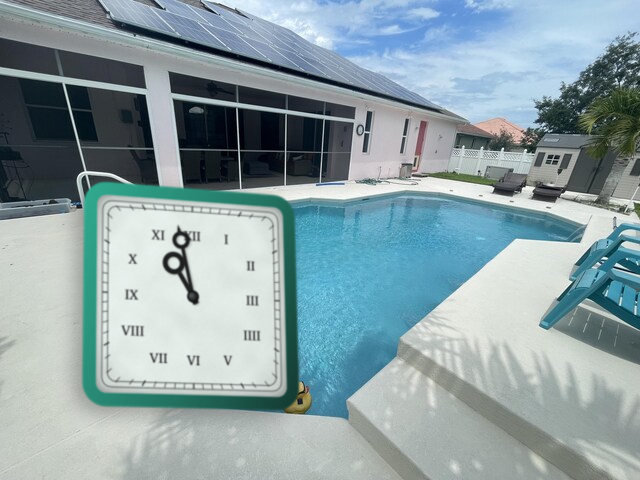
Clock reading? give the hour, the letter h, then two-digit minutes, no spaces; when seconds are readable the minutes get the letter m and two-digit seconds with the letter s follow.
10h58
